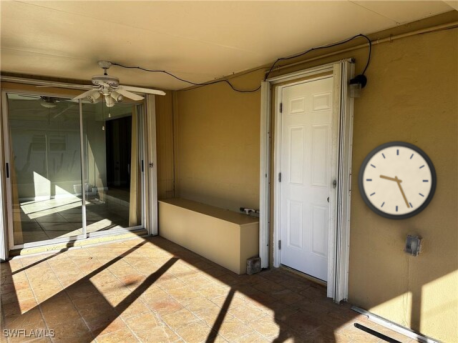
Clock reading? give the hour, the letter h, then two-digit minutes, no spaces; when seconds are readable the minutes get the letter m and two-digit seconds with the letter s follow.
9h26
